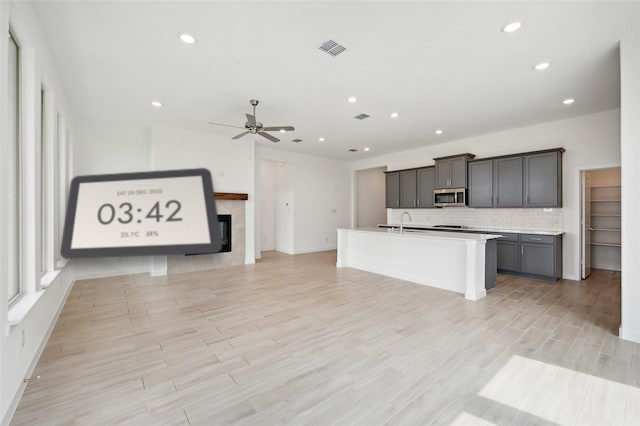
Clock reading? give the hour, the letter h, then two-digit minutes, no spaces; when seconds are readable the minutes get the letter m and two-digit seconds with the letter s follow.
3h42
